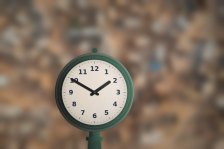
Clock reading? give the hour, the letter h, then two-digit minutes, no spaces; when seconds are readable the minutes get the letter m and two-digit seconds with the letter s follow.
1h50
